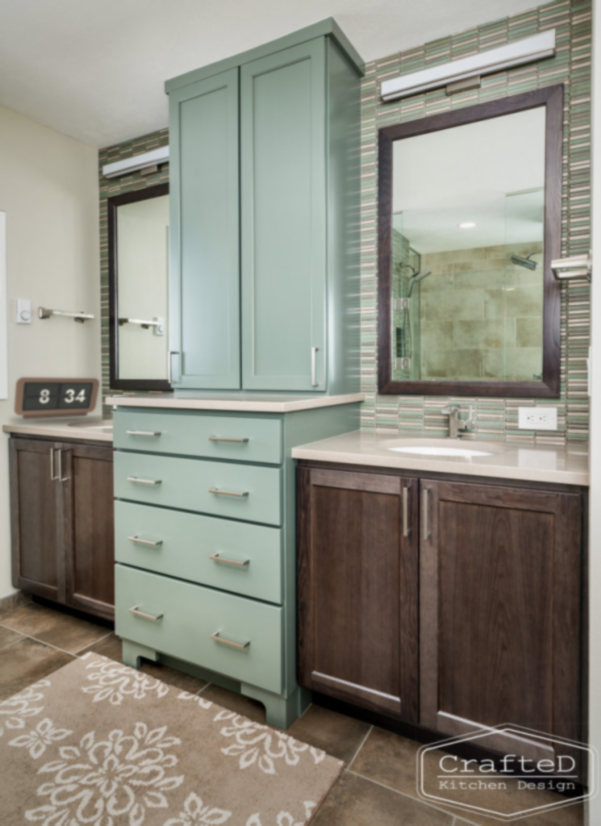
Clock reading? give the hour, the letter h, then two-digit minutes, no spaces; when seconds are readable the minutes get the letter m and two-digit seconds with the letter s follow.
8h34
